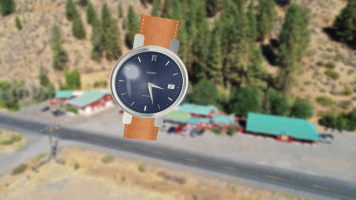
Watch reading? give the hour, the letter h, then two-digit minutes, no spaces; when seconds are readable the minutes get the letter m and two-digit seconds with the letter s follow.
3h27
